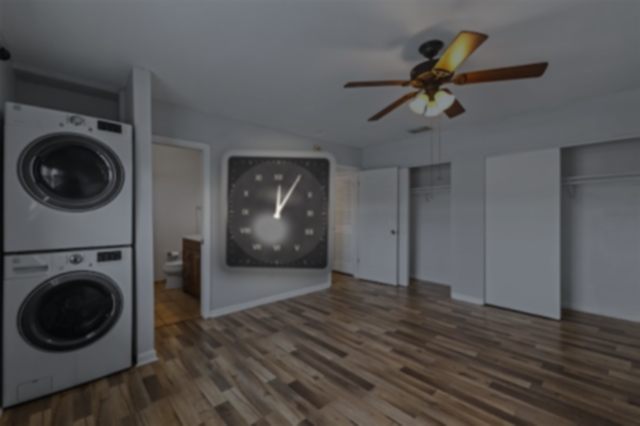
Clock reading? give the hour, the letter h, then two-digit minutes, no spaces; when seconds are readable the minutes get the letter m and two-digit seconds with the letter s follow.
12h05
